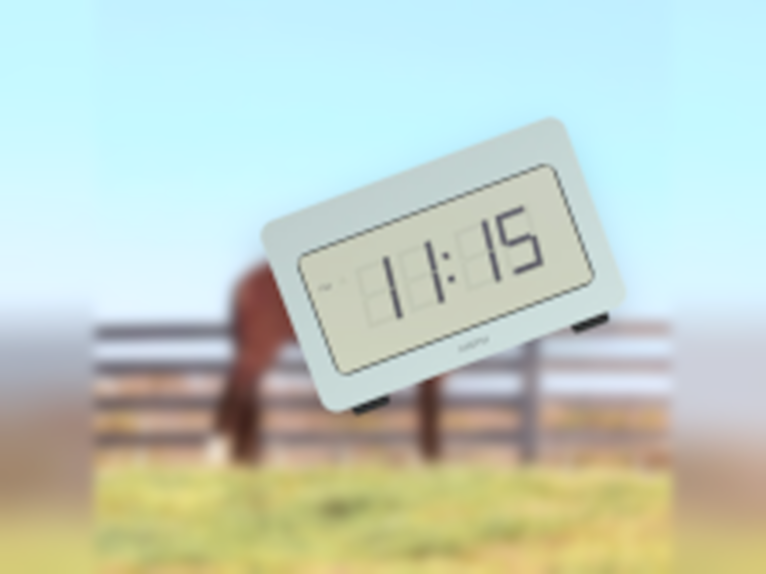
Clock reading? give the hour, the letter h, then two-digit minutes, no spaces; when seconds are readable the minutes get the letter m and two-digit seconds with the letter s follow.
11h15
